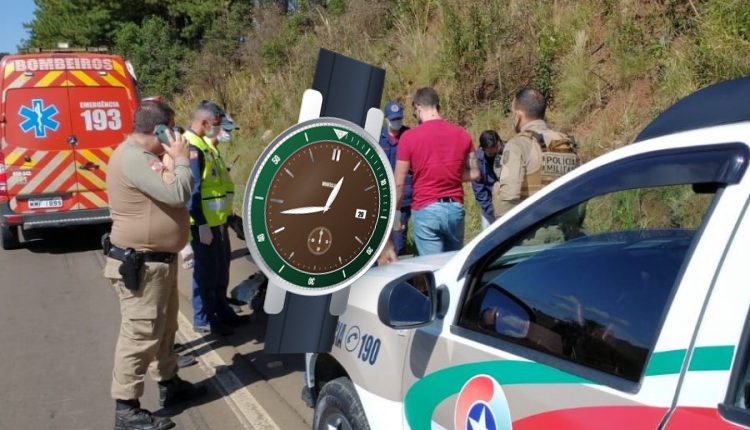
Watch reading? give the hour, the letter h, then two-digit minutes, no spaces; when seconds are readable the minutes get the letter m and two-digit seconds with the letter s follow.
12h43
